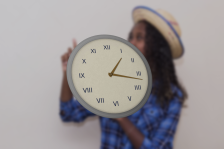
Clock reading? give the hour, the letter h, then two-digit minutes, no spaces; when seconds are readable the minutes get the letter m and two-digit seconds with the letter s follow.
1h17
